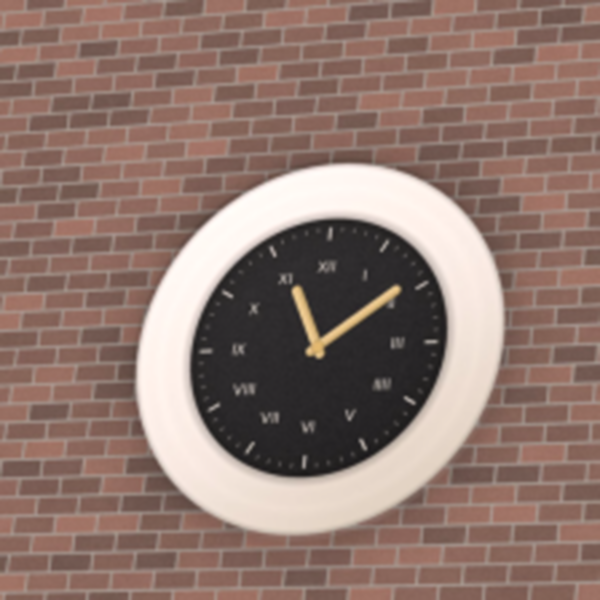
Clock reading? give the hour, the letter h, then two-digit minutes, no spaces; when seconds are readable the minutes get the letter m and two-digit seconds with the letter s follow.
11h09
